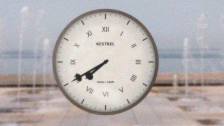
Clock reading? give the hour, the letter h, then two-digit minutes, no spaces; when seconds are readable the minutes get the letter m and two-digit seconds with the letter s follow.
7h40
